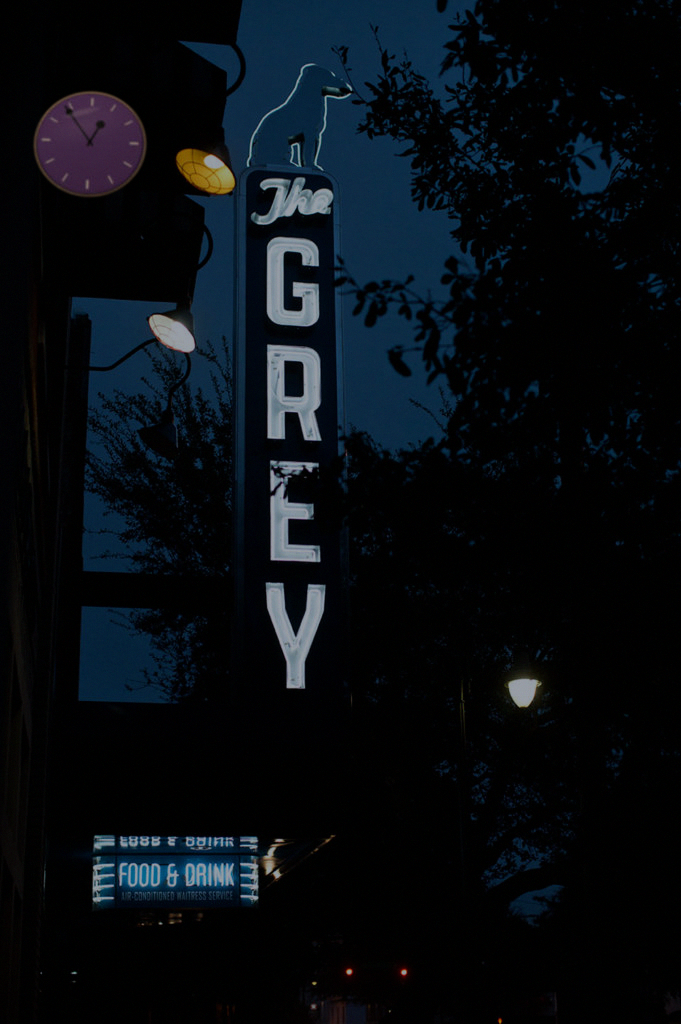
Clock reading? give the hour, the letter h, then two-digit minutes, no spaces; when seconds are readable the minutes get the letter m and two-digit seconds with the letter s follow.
12h54
